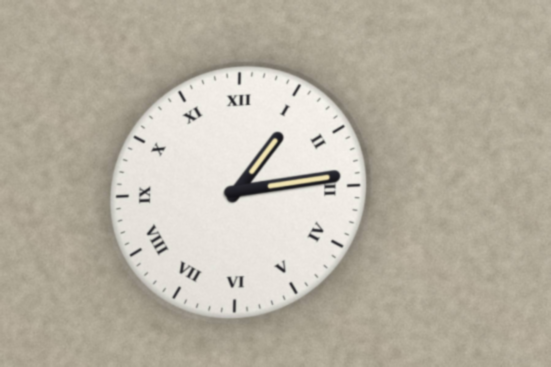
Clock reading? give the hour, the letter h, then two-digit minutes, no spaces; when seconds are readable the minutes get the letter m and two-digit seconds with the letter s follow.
1h14
